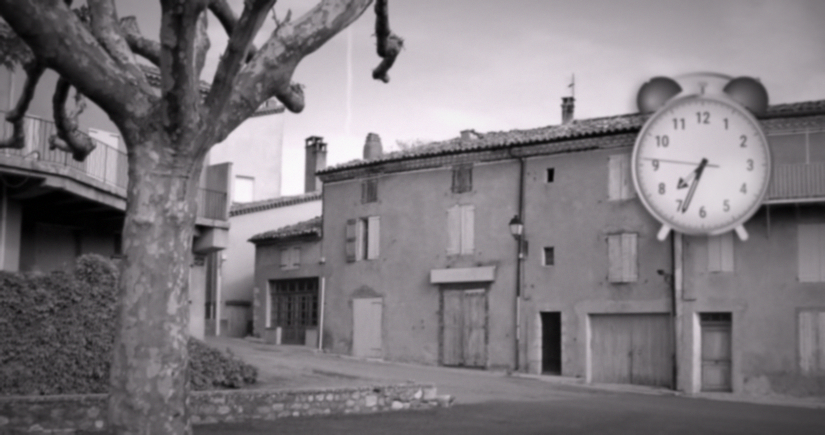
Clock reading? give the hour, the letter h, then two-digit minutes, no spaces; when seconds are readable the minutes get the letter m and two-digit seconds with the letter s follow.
7h33m46s
